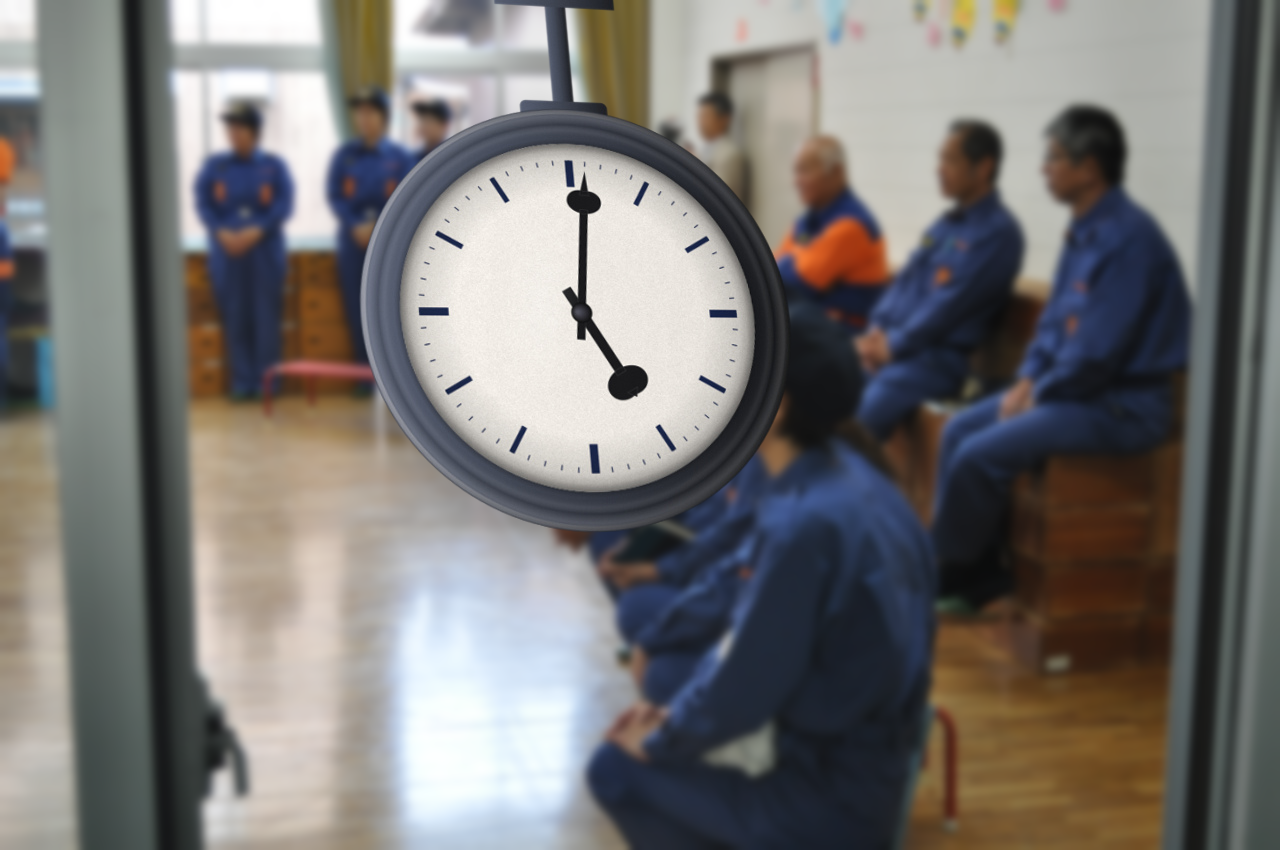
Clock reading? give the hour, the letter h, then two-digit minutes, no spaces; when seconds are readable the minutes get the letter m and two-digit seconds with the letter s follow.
5h01
